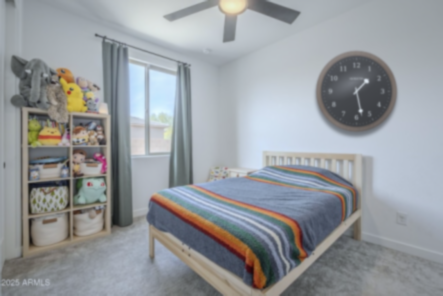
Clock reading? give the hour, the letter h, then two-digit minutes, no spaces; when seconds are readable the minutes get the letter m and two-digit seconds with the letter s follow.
1h28
